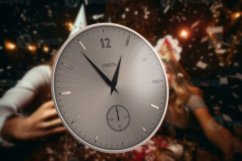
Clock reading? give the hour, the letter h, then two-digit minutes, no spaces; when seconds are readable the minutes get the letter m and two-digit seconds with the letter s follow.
12h54
